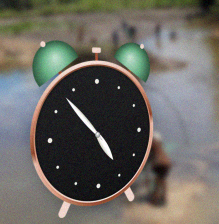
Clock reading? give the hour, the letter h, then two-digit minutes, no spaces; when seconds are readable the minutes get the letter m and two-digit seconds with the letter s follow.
4h53
